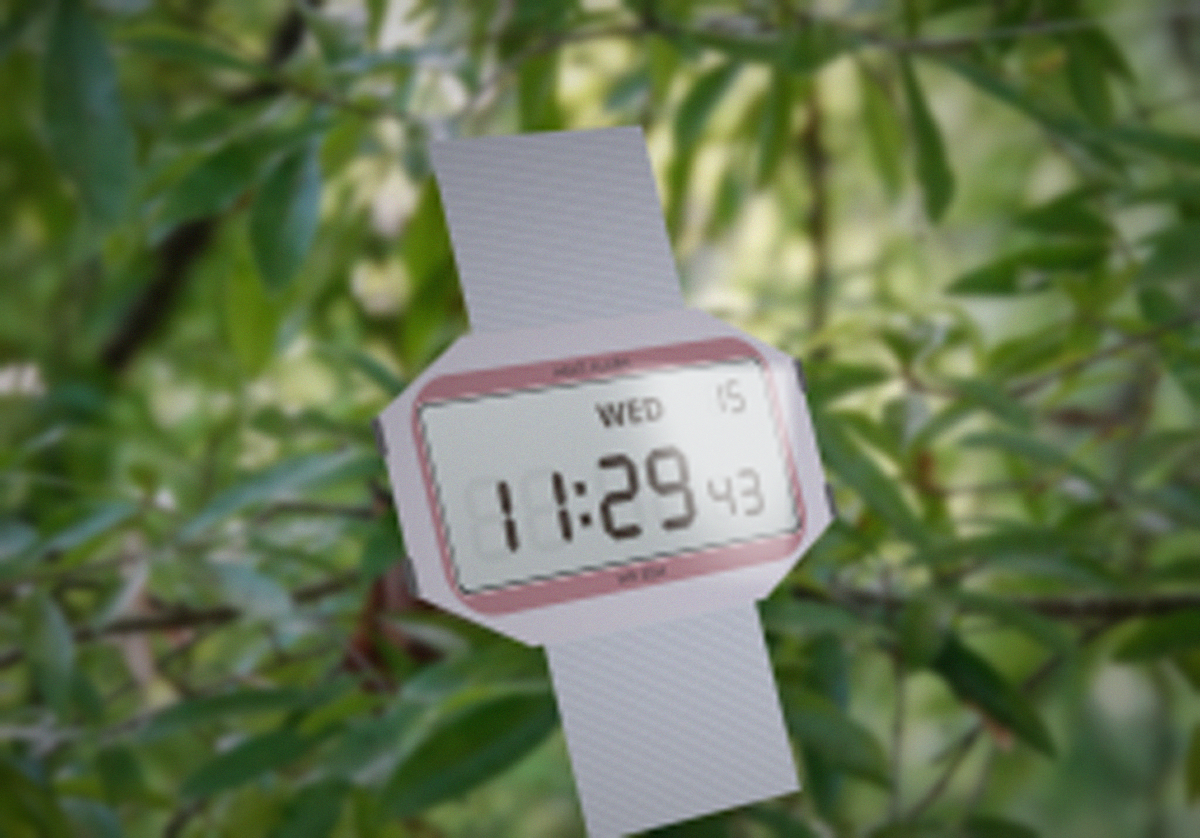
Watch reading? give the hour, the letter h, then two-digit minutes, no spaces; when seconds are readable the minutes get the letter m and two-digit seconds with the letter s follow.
11h29m43s
